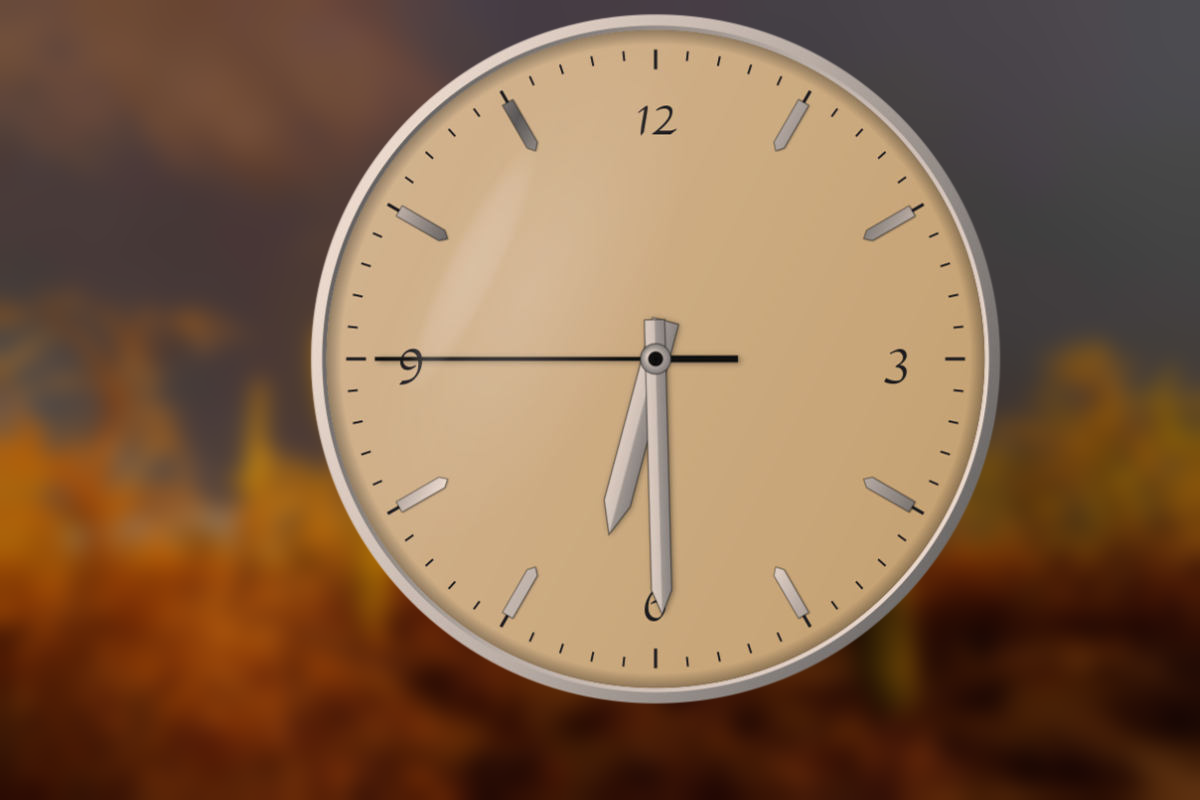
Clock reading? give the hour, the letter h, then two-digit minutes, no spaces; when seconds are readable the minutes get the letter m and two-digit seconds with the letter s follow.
6h29m45s
